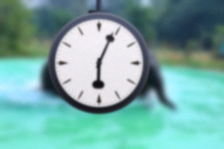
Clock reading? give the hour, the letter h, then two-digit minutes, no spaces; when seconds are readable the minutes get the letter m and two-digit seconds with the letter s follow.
6h04
